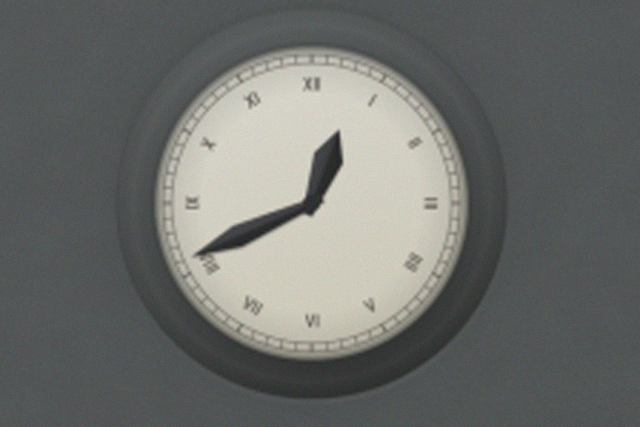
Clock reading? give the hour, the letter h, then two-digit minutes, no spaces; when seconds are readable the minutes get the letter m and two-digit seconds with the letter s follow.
12h41
